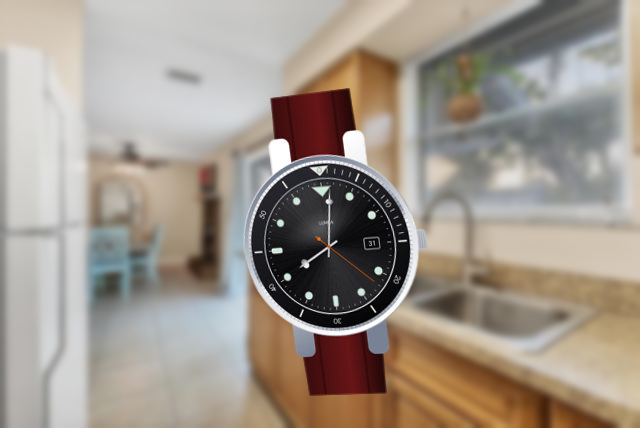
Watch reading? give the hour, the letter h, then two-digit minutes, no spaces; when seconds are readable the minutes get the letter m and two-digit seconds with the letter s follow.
8h01m22s
